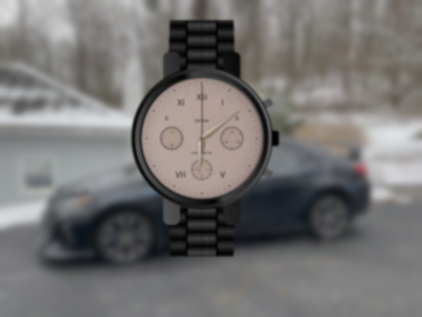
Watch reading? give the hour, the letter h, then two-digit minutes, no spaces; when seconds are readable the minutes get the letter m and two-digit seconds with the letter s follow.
6h09
